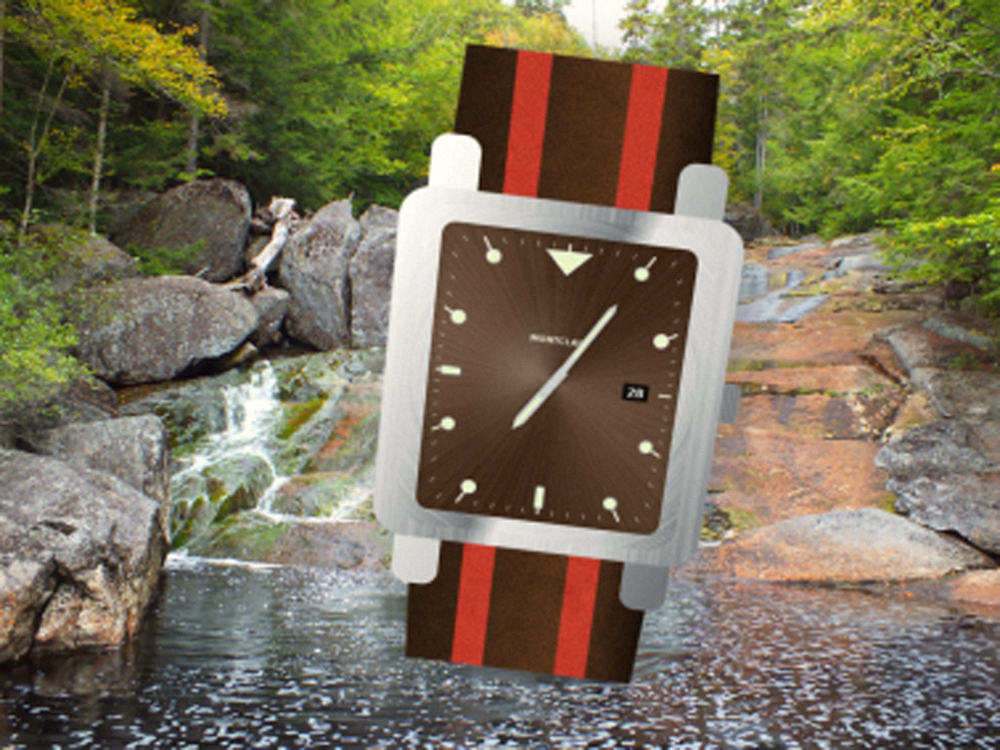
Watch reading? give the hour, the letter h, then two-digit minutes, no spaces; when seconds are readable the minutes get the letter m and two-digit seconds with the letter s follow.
7h05
